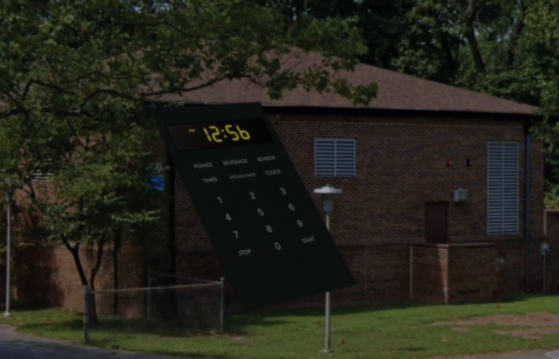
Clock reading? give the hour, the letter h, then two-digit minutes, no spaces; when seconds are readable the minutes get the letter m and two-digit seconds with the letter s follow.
12h56
